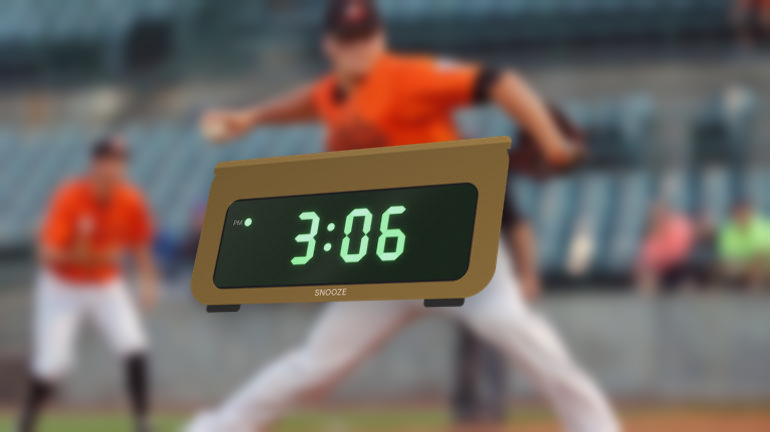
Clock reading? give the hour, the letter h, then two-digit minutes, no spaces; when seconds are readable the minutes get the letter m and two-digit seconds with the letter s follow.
3h06
